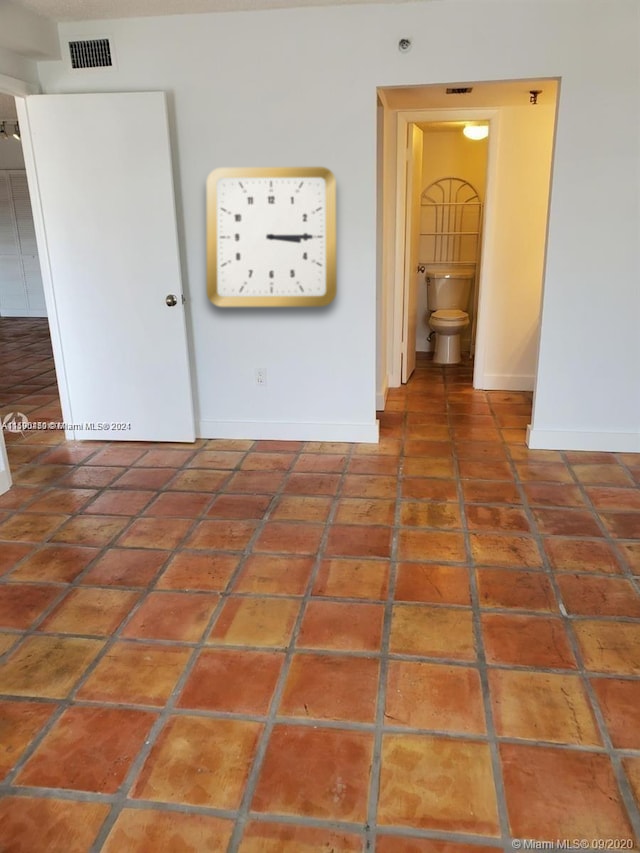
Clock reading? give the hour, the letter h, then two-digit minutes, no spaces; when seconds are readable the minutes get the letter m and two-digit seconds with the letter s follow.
3h15
